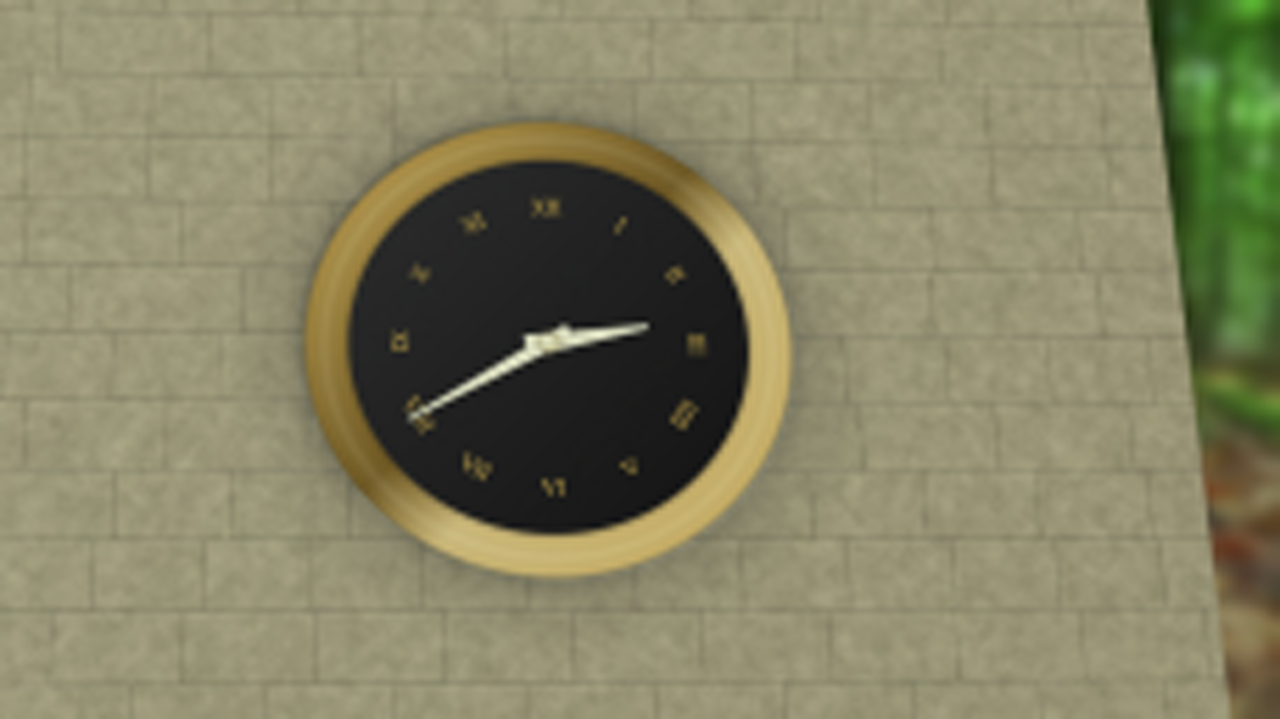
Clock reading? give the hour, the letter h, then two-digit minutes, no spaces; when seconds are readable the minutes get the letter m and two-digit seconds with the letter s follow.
2h40
